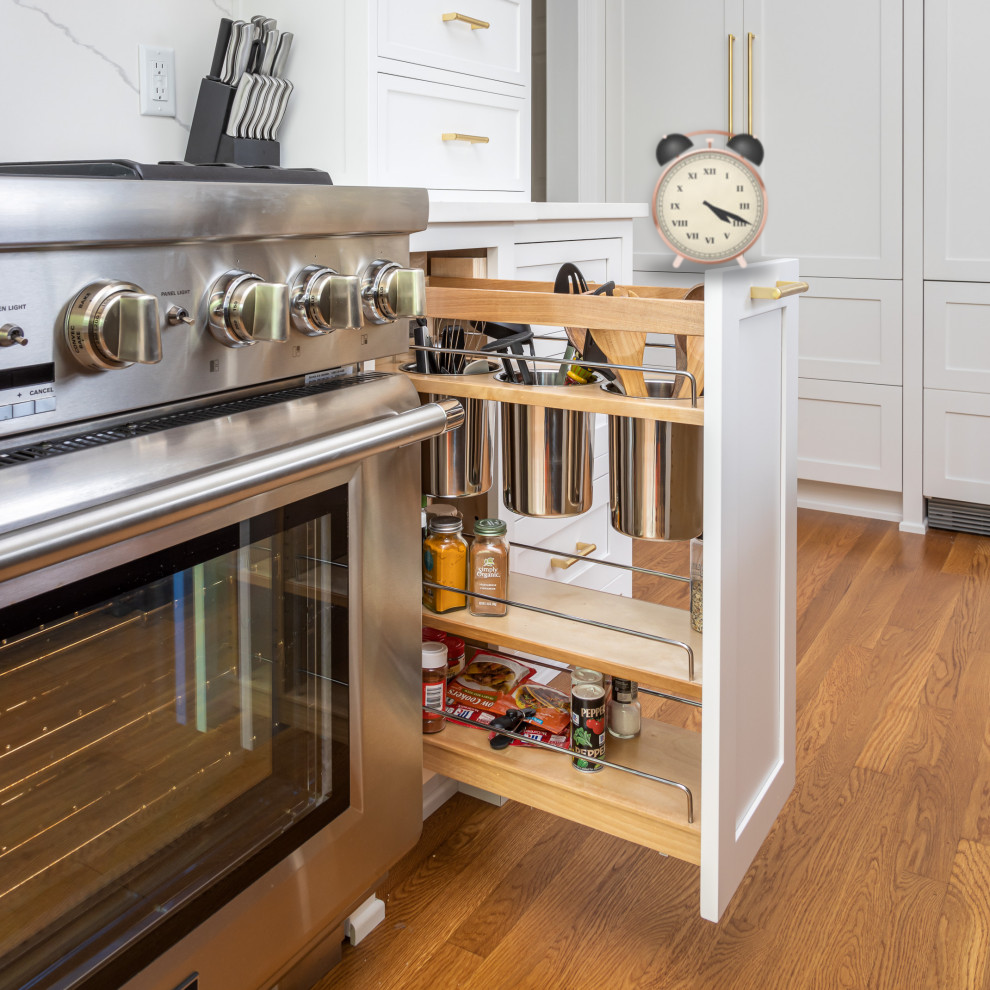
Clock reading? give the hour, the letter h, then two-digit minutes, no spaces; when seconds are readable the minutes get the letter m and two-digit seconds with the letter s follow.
4h19
